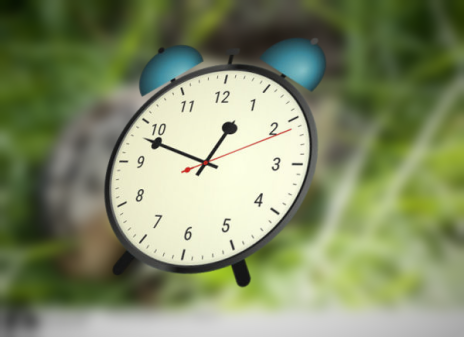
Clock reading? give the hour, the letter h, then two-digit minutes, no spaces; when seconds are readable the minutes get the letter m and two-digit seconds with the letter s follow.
12h48m11s
